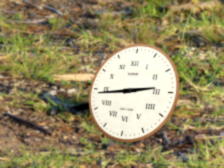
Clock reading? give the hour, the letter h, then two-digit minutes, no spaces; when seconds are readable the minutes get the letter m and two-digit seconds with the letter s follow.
2h44
